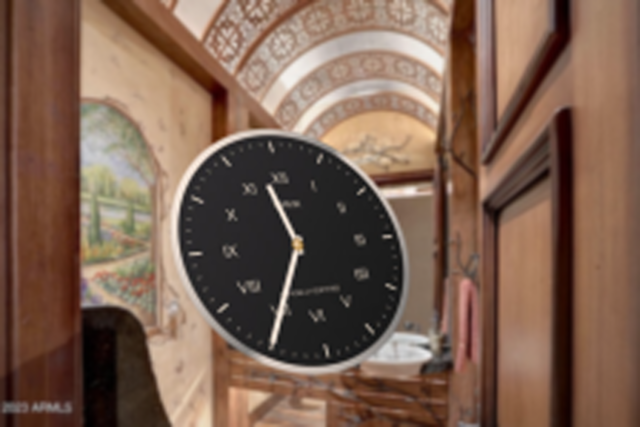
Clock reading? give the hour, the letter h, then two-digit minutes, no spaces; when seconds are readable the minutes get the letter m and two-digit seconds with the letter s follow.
11h35
